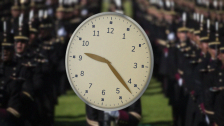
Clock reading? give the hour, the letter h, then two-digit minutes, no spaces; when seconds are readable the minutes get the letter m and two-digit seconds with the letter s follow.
9h22
